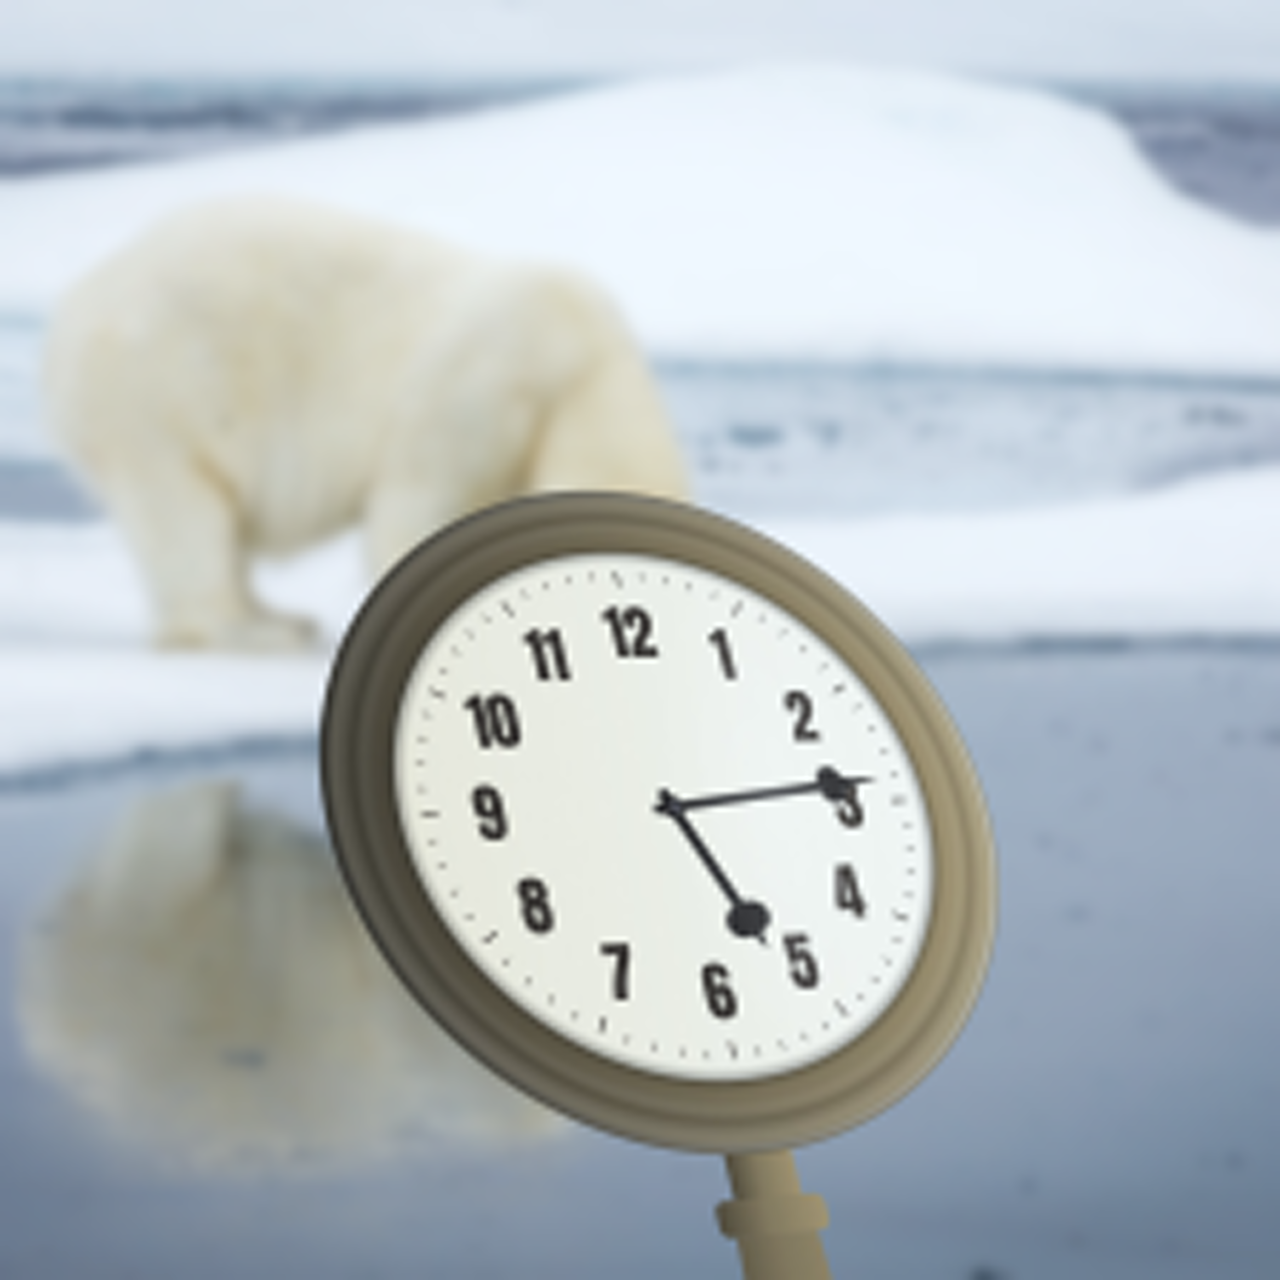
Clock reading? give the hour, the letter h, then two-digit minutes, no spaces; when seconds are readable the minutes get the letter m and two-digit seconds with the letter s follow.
5h14
